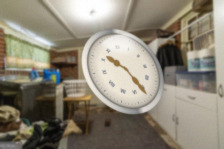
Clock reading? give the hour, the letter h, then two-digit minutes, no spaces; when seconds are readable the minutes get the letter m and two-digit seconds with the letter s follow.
10h26
